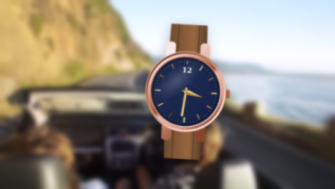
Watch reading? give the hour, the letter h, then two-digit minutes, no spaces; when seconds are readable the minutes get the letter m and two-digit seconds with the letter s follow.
3h31
